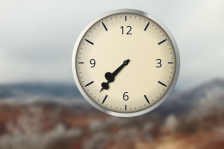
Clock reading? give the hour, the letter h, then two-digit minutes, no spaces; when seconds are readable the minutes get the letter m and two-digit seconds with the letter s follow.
7h37
